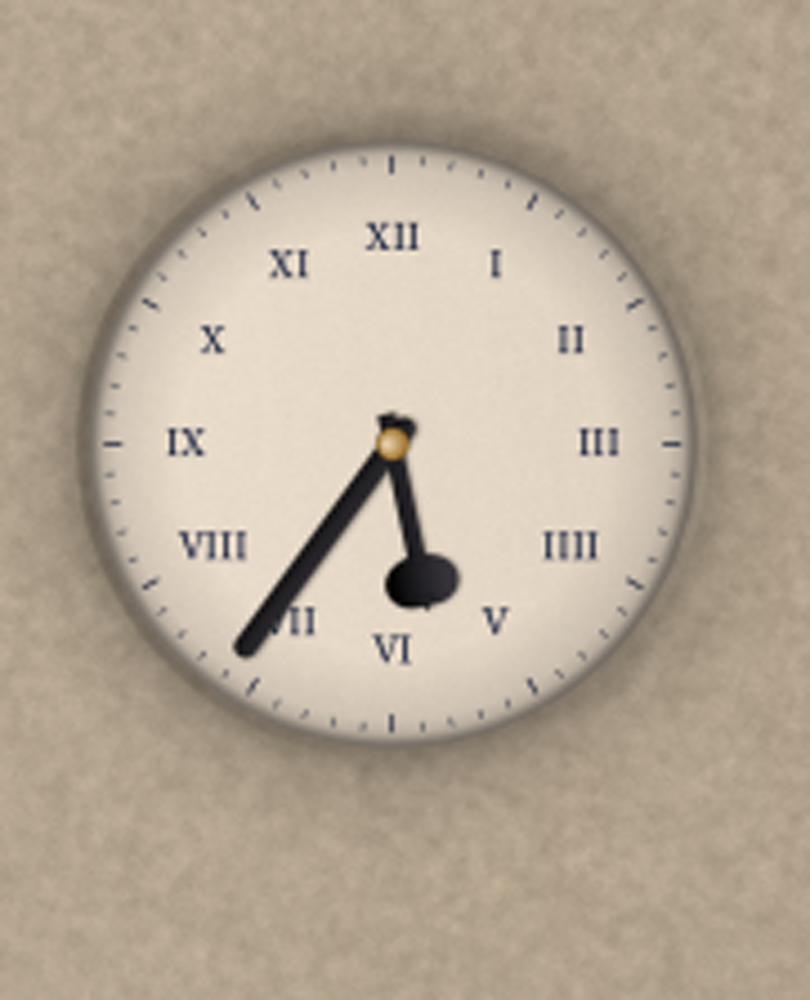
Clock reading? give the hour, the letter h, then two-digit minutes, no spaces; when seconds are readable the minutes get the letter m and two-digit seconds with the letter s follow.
5h36
